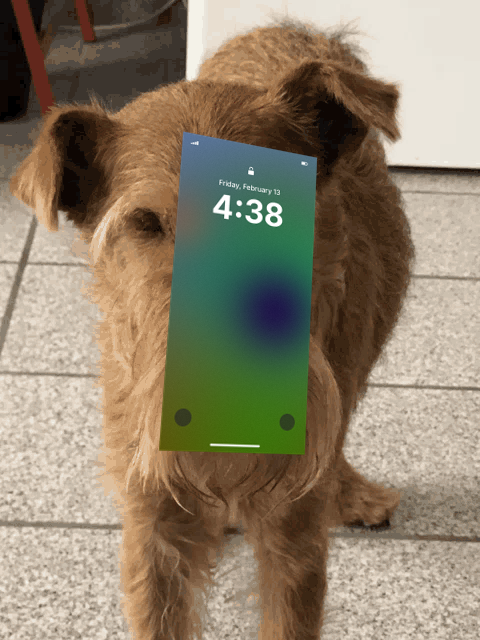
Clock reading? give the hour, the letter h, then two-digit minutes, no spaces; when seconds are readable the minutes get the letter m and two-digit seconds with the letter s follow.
4h38
